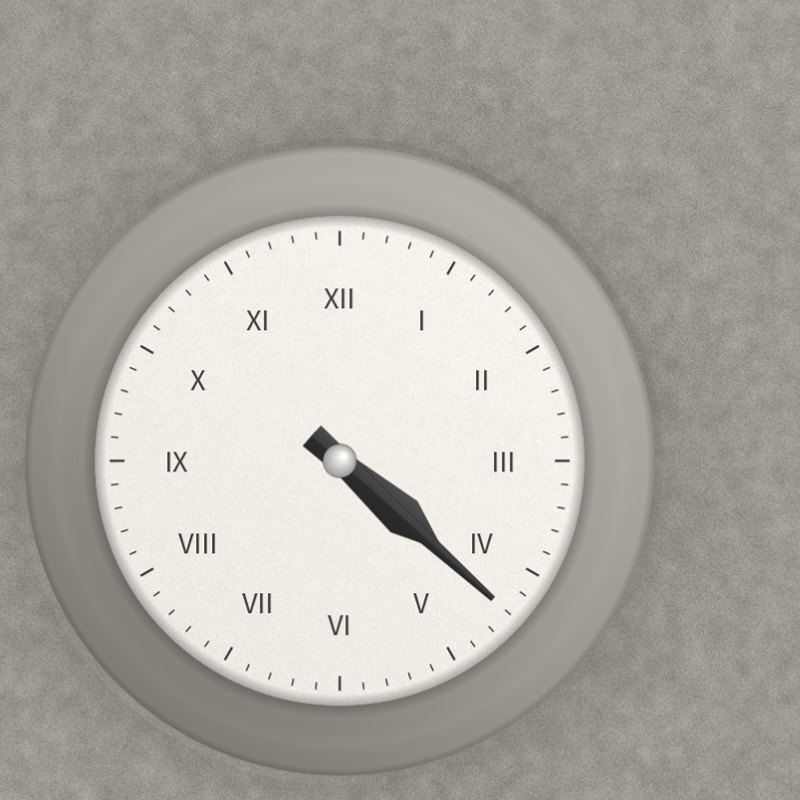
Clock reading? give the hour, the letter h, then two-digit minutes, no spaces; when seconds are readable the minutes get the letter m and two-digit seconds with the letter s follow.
4h22
